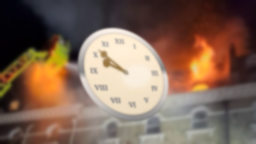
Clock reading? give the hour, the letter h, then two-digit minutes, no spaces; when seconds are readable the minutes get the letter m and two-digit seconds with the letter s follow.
9h52
